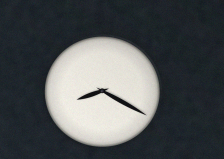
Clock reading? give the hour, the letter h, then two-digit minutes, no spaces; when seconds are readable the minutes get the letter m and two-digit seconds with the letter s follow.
8h20
